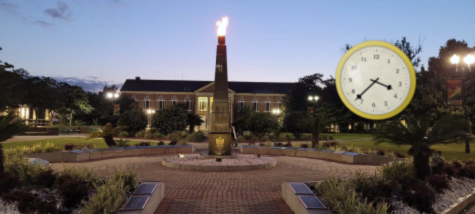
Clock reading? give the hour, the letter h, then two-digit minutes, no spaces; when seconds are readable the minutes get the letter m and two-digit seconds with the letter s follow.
3h37
